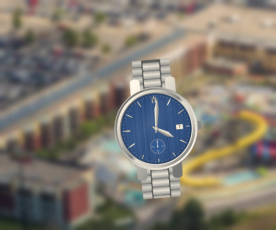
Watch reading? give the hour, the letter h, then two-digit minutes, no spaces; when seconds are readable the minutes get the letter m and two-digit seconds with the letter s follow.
4h01
